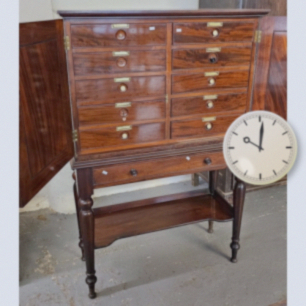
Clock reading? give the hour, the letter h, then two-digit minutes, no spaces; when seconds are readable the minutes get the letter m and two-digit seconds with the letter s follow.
10h01
